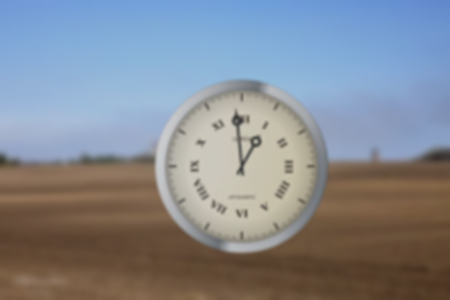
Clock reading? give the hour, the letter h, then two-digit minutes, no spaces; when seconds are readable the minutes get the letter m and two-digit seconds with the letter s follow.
12h59
